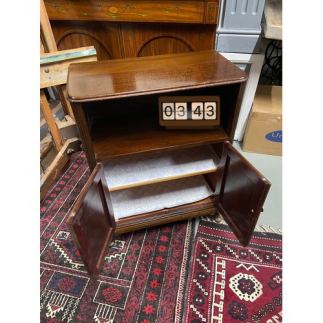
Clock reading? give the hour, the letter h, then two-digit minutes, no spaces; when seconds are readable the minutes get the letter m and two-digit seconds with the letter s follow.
3h43
